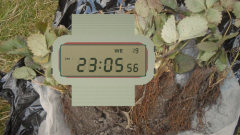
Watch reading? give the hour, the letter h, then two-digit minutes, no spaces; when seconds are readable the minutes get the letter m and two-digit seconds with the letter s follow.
23h05m56s
